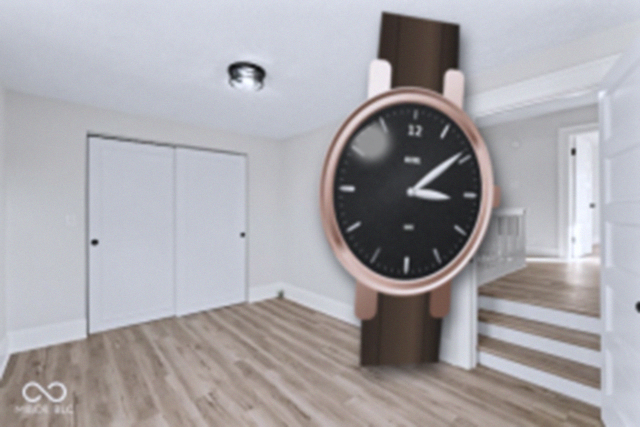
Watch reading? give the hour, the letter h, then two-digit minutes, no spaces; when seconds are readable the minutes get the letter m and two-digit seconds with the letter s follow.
3h09
